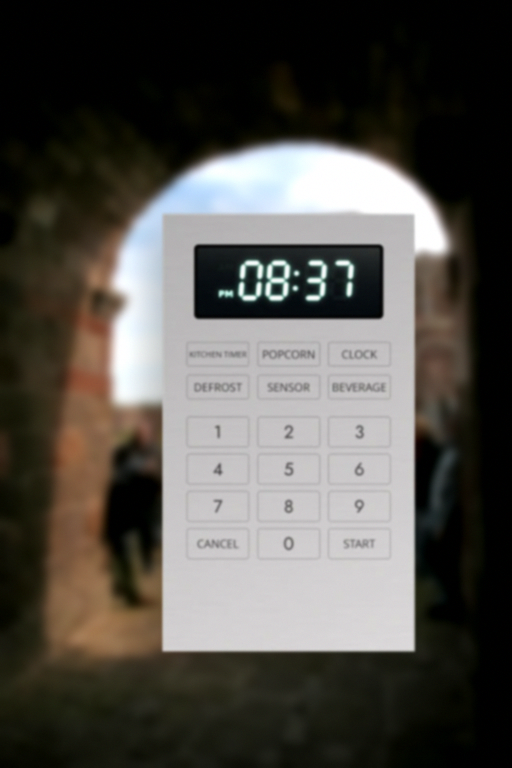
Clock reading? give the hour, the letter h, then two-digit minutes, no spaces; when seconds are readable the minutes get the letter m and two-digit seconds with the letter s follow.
8h37
